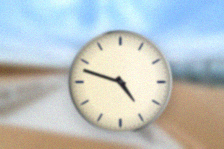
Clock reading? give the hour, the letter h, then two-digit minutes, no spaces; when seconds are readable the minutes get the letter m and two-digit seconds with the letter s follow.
4h48
